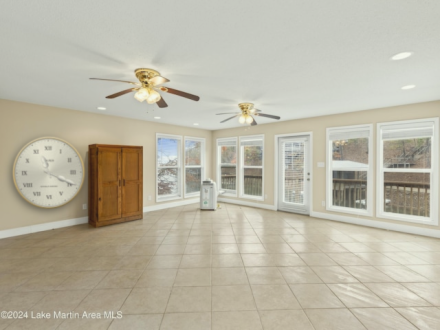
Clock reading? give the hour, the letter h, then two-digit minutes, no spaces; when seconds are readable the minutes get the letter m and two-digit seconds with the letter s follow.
11h19
